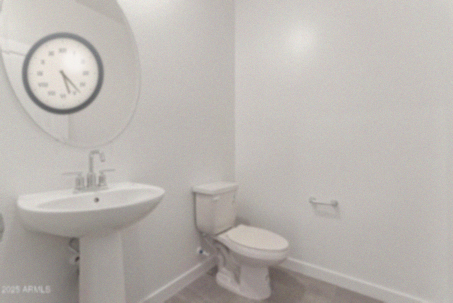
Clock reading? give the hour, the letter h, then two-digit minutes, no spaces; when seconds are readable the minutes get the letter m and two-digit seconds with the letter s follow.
5h23
